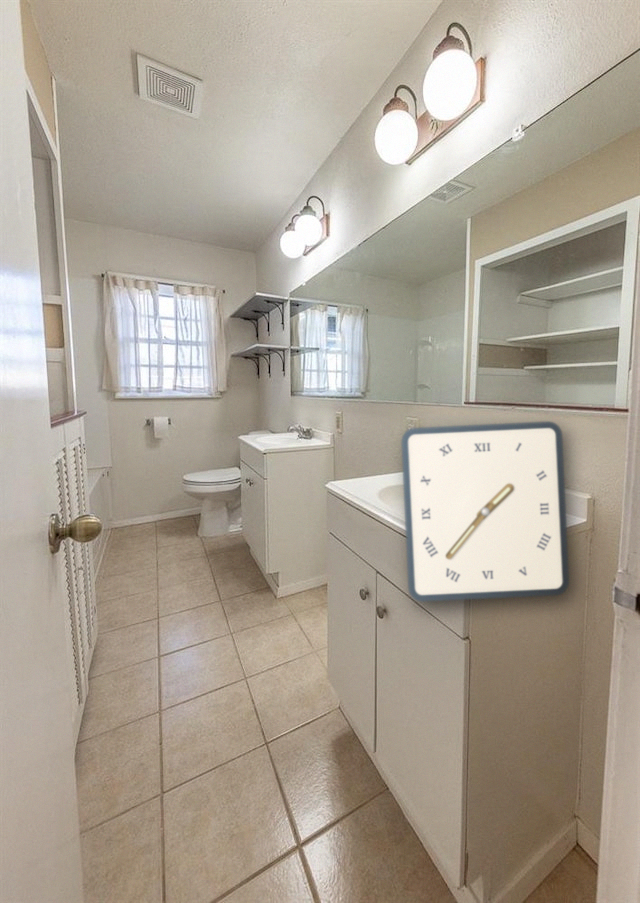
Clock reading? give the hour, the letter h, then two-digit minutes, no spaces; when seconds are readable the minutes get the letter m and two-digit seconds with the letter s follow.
1h37
